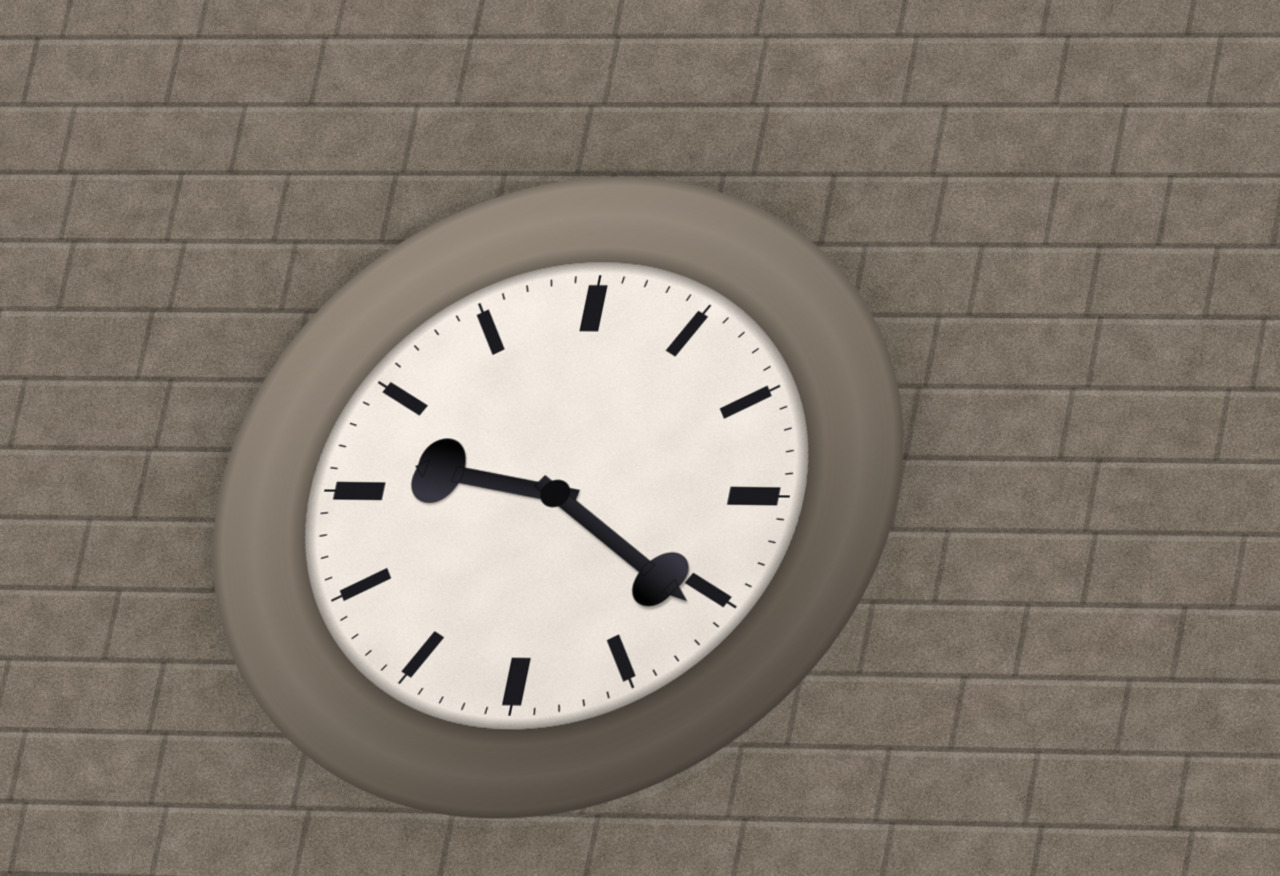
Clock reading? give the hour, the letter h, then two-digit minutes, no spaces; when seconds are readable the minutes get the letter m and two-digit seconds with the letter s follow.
9h21
